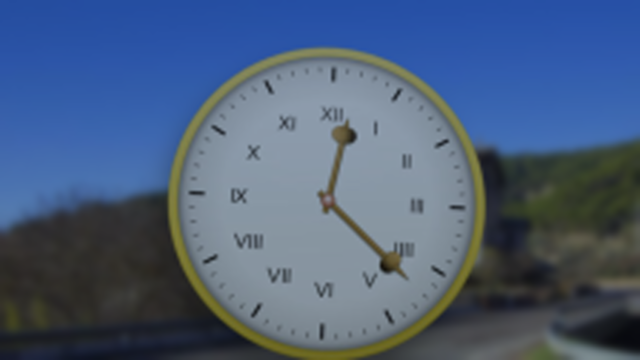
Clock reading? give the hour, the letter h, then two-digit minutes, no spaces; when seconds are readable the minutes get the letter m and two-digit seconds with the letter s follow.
12h22
